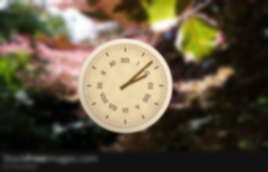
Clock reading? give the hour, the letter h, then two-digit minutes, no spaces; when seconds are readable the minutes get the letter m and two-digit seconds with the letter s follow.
2h08
